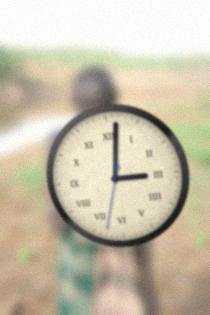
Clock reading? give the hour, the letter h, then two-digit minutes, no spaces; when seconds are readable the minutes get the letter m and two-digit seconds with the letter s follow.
3h01m33s
